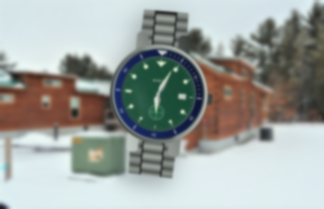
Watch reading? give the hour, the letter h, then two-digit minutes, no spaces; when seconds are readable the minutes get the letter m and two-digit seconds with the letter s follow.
6h04
